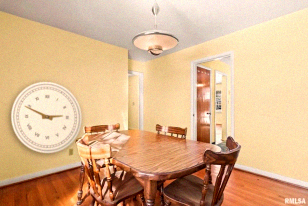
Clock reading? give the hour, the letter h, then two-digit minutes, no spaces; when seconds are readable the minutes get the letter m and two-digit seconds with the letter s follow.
2h49
